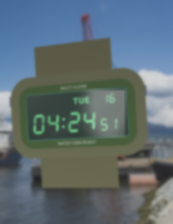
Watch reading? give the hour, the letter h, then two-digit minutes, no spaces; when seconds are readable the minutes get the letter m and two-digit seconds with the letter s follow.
4h24m51s
